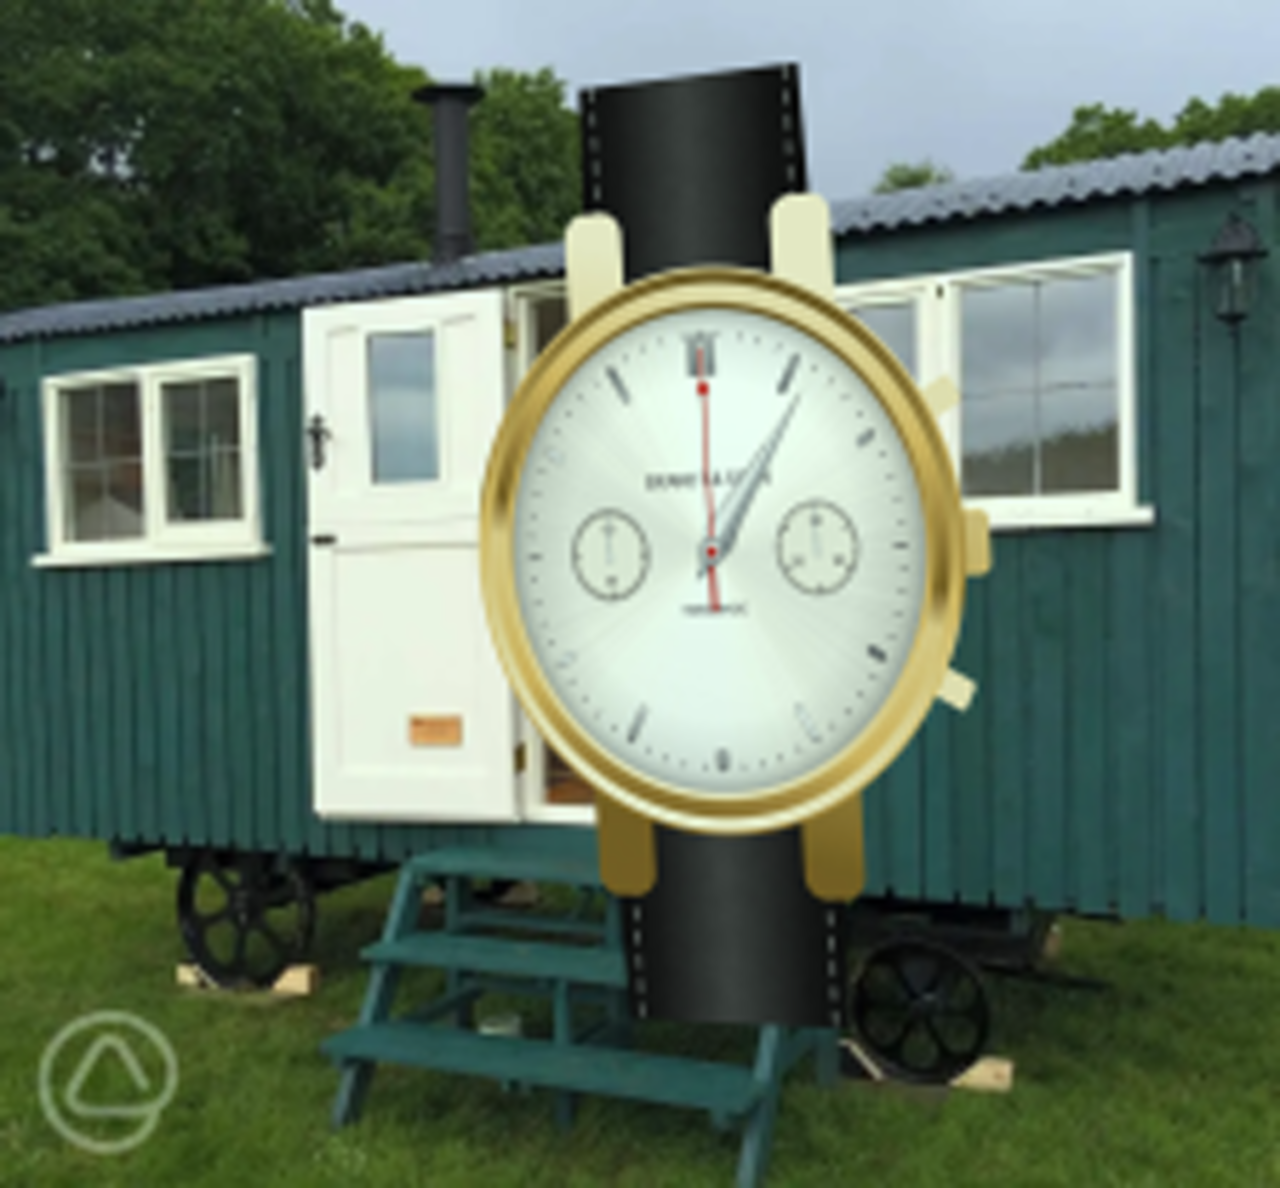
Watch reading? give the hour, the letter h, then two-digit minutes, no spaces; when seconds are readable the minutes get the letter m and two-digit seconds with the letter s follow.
1h06
